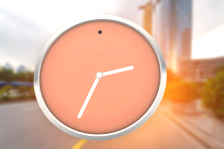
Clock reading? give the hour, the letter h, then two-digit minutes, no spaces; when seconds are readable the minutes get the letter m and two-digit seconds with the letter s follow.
2h34
